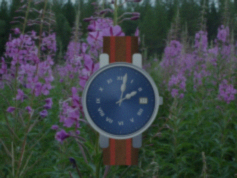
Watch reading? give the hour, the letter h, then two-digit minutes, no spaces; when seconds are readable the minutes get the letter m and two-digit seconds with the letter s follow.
2h02
